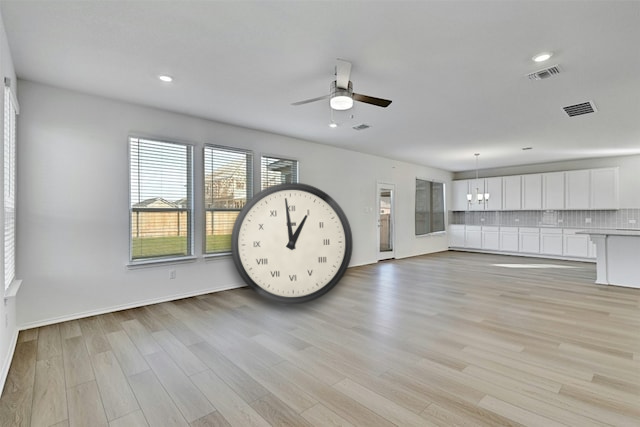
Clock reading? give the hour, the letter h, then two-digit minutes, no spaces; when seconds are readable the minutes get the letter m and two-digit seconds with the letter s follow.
12h59
